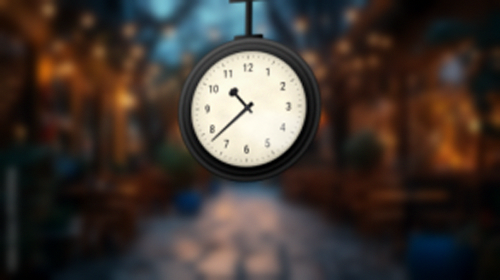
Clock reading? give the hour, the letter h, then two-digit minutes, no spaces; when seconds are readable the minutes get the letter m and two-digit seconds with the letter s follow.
10h38
